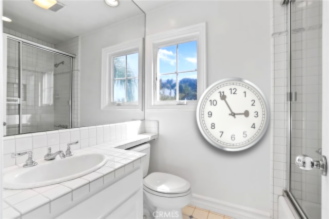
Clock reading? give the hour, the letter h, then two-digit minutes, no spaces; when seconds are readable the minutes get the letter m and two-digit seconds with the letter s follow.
2h55
